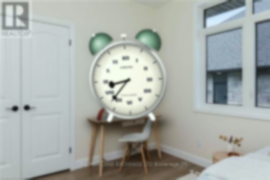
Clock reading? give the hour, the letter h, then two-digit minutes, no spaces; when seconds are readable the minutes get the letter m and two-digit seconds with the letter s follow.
8h37
